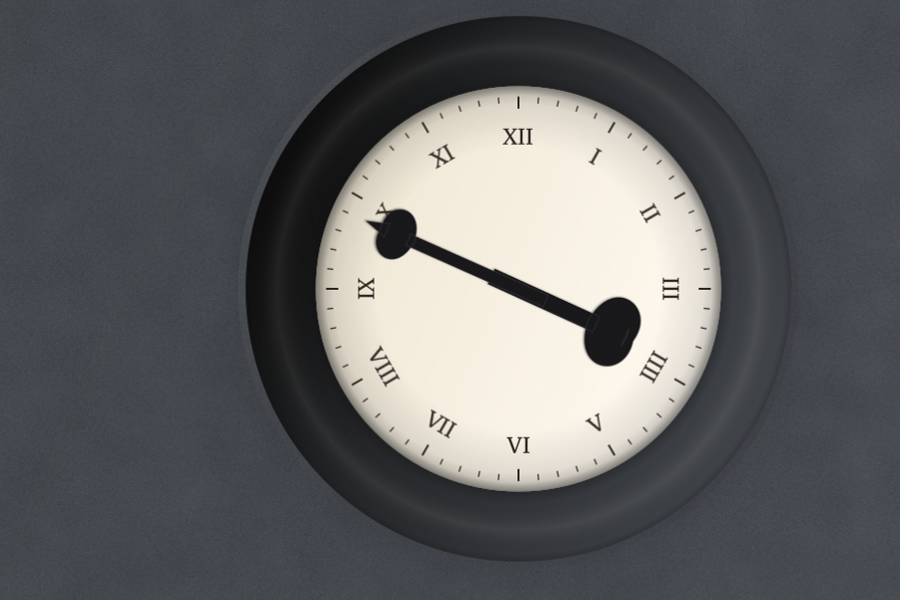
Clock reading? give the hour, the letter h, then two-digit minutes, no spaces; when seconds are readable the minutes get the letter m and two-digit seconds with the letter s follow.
3h49
